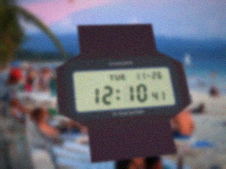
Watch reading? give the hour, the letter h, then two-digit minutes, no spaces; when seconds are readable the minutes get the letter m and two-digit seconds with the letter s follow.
12h10
